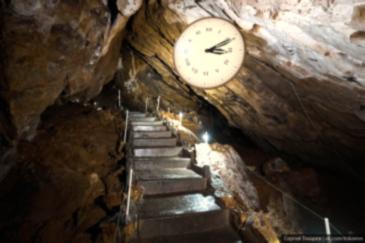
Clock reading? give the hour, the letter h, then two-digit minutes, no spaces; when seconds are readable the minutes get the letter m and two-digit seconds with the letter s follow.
3h11
